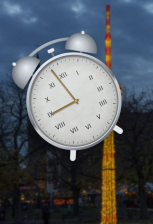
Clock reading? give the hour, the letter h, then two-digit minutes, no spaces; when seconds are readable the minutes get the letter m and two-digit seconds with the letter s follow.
8h58
